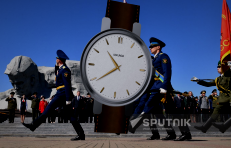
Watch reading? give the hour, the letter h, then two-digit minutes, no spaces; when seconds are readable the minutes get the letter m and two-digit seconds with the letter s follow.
10h39
